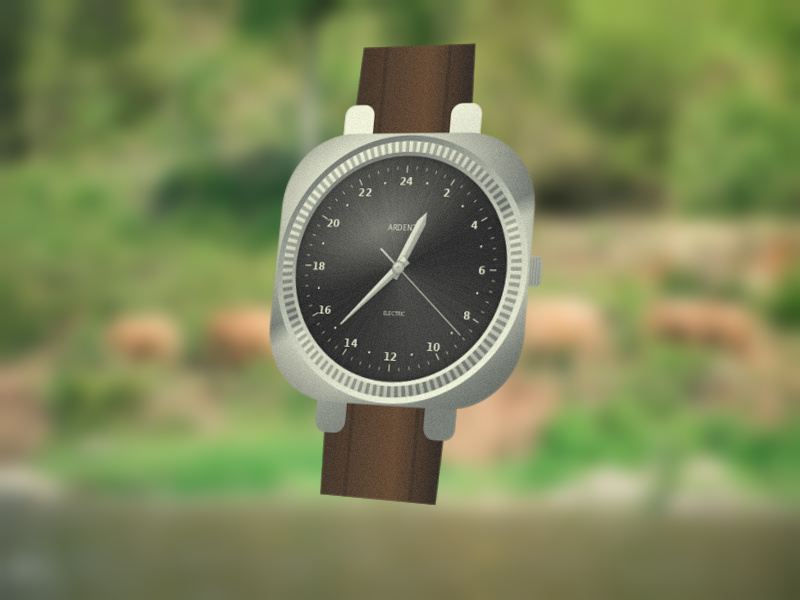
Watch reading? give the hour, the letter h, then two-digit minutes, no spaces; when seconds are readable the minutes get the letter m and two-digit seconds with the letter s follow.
1h37m22s
